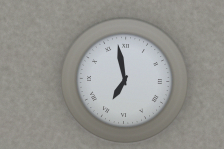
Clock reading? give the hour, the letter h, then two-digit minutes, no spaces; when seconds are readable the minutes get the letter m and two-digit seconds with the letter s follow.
6h58
